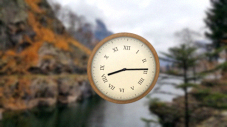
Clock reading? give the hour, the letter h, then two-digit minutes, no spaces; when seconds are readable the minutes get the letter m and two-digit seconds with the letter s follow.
8h14
